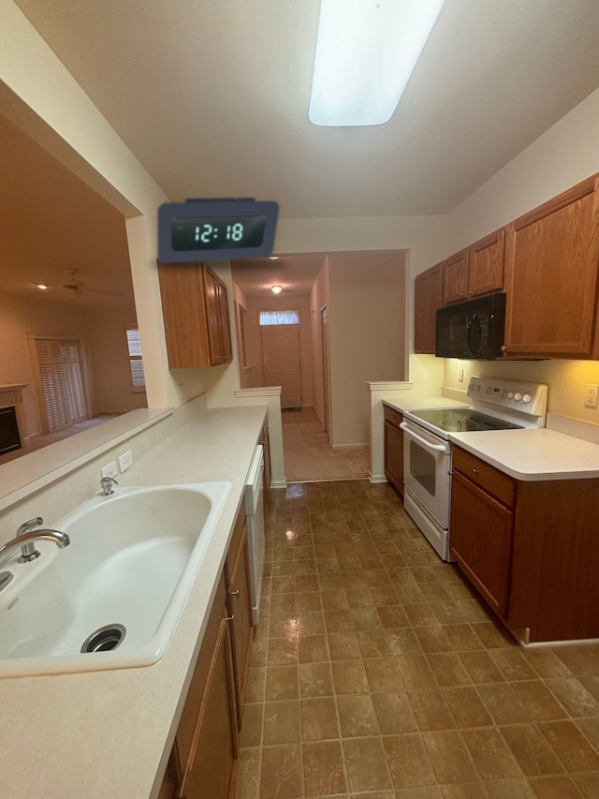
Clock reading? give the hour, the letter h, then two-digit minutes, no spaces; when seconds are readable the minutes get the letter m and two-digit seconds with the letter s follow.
12h18
